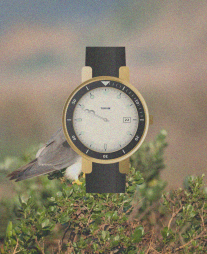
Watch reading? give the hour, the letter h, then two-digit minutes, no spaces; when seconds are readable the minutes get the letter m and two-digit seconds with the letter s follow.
9h49
